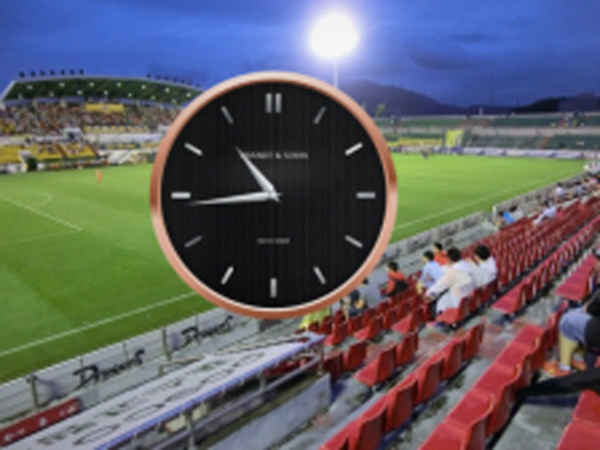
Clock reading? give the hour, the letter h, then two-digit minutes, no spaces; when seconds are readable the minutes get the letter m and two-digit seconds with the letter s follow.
10h44
